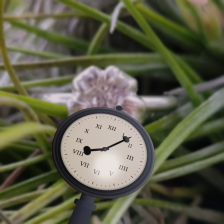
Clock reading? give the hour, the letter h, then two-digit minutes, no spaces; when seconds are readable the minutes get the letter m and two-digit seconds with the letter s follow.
8h07
